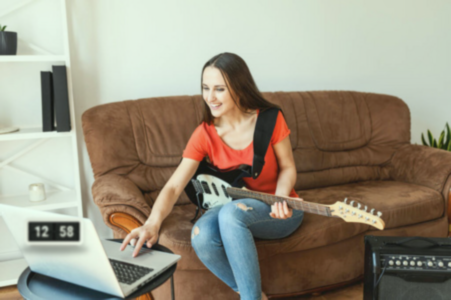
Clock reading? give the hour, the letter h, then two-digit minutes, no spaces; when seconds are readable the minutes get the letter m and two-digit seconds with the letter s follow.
12h58
